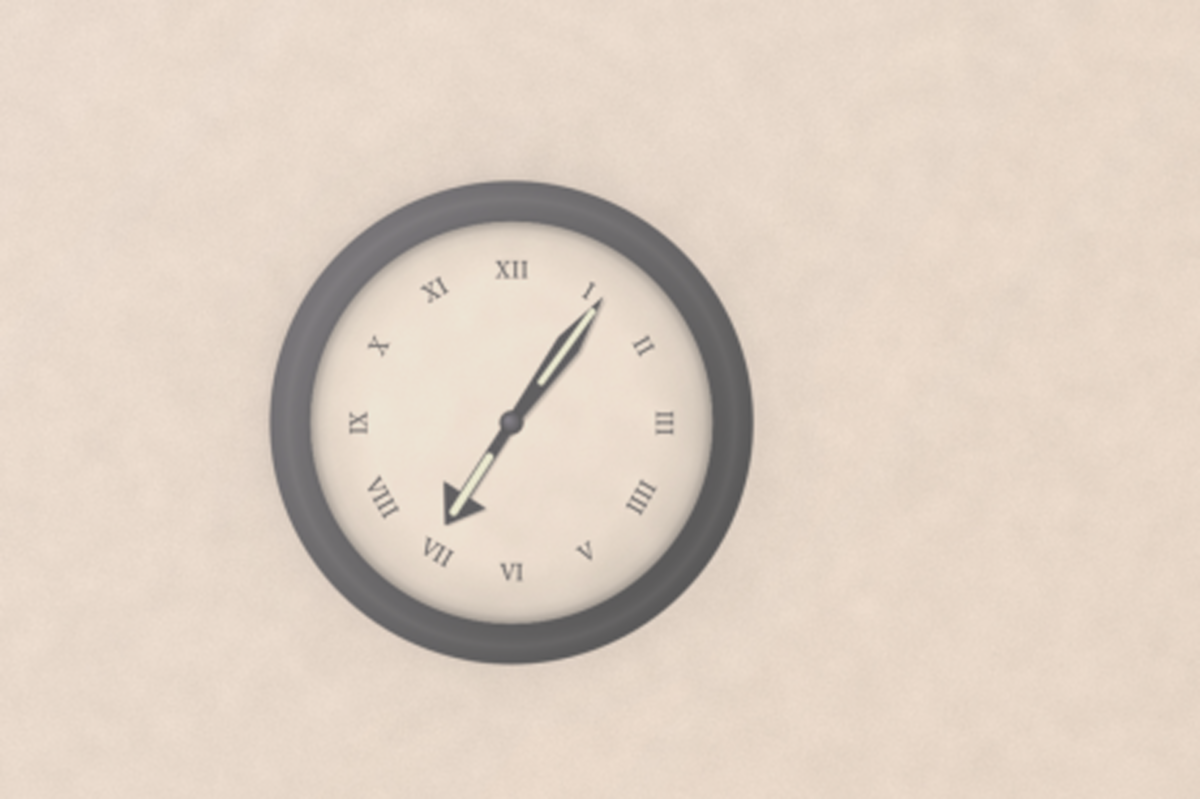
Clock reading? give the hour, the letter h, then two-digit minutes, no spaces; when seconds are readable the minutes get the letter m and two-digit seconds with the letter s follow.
7h06
